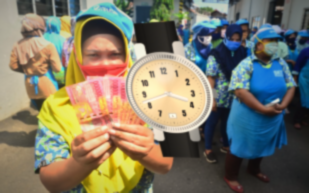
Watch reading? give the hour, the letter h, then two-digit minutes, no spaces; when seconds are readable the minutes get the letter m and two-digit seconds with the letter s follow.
3h42
